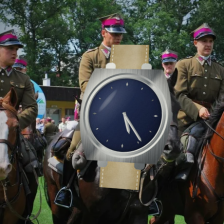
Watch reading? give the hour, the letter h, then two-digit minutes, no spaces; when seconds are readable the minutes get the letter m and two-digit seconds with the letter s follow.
5h24
